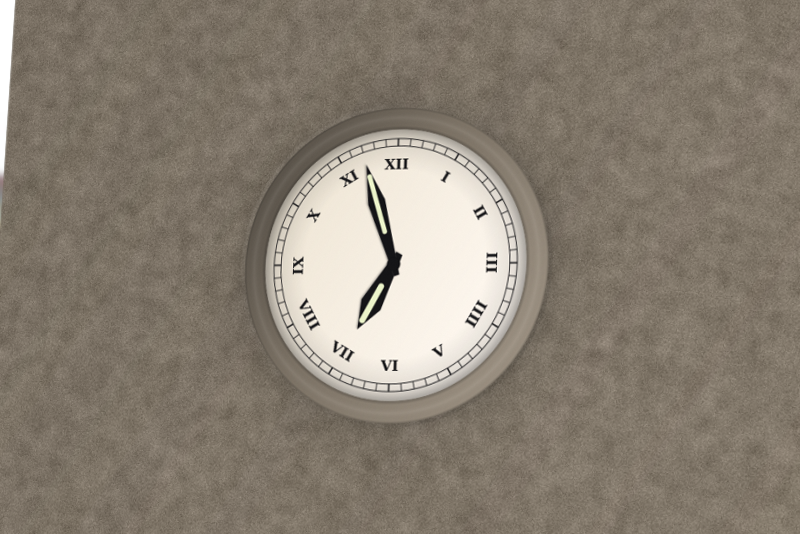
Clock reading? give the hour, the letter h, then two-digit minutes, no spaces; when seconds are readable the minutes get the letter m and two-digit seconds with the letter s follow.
6h57
